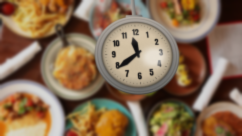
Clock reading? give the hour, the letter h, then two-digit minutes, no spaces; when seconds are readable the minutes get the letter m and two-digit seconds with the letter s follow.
11h39
